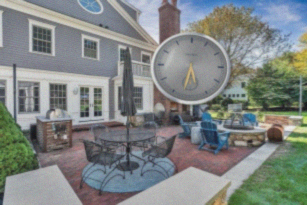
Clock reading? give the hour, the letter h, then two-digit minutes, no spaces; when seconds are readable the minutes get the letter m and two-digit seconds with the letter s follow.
5h32
